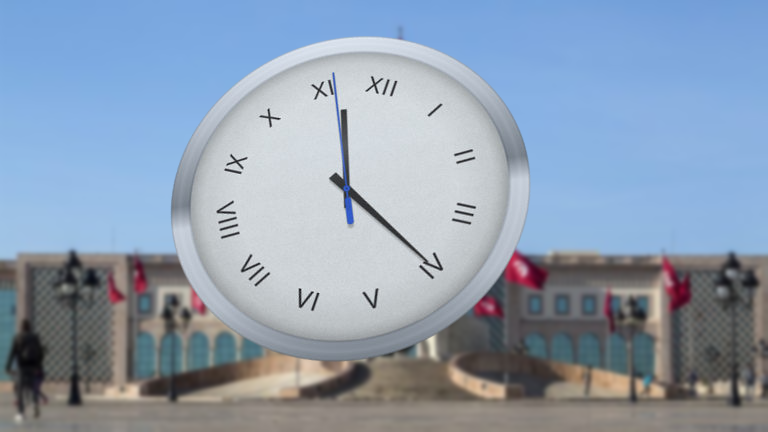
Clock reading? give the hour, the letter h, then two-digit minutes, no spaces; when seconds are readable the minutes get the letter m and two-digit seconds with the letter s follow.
11h19m56s
